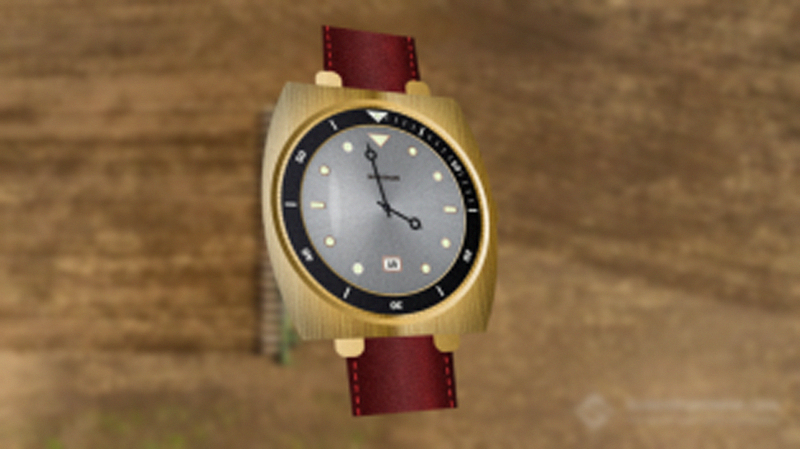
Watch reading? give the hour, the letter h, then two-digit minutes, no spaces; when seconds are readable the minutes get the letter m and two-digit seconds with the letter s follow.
3h58
